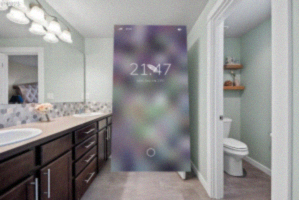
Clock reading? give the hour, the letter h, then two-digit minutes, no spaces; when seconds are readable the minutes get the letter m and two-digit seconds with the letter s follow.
21h47
